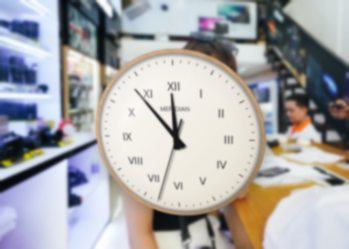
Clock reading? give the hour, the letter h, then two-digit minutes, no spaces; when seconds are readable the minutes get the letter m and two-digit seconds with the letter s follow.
11h53m33s
